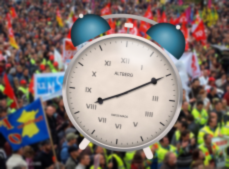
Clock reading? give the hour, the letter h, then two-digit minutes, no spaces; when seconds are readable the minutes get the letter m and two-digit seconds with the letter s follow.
8h10
